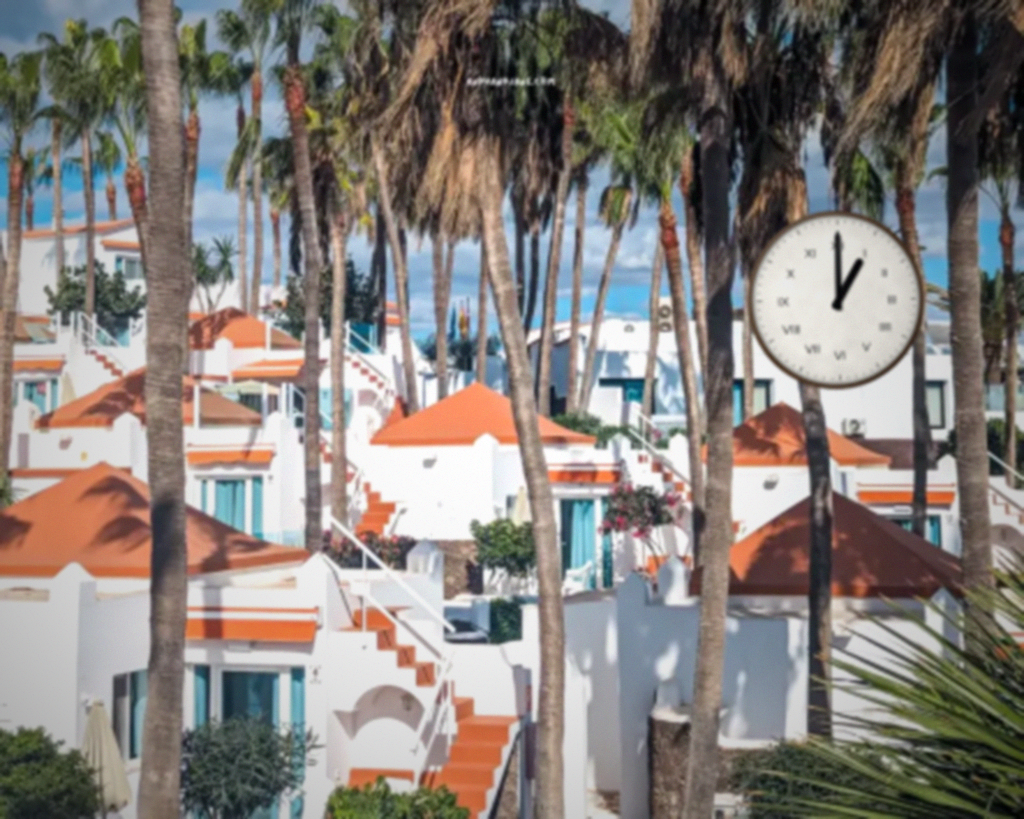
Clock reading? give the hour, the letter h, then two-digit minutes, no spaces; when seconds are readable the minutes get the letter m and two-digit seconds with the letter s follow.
1h00
